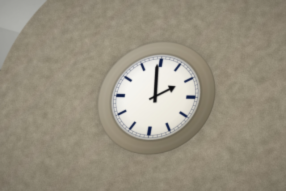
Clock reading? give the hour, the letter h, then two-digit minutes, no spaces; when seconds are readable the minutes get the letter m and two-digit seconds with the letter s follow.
1h59
